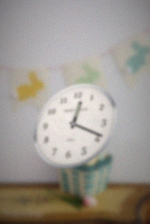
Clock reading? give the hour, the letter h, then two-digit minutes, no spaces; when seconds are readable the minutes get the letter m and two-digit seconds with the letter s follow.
12h19
